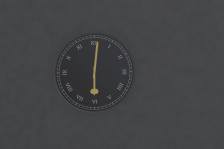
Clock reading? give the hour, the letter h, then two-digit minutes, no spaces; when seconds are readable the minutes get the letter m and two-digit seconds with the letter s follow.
6h01
